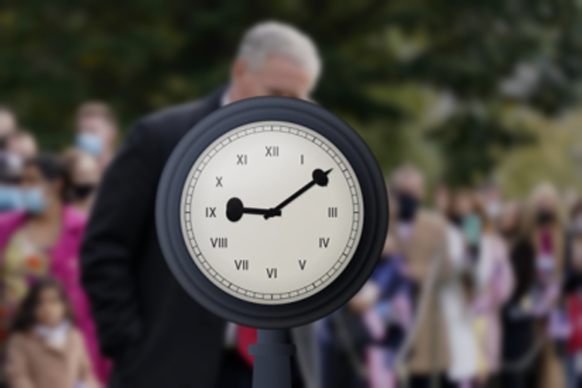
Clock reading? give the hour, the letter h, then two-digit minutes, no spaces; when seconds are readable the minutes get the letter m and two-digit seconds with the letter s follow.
9h09
